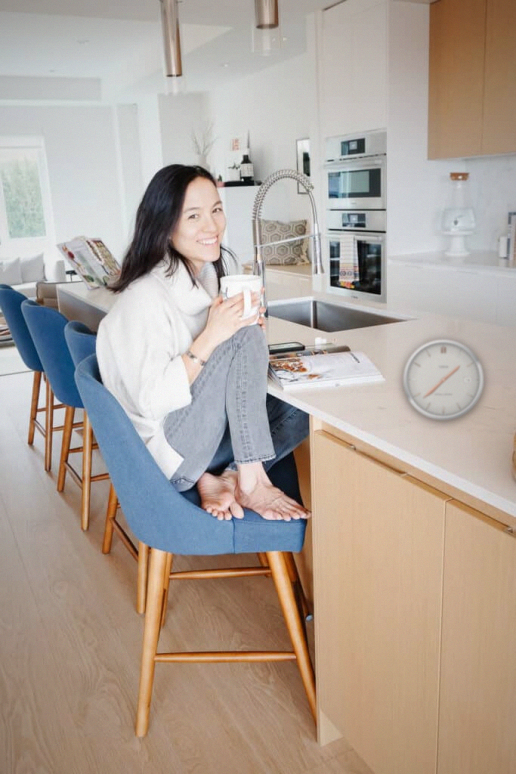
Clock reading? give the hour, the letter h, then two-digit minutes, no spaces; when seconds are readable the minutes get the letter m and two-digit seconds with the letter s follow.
1h38
